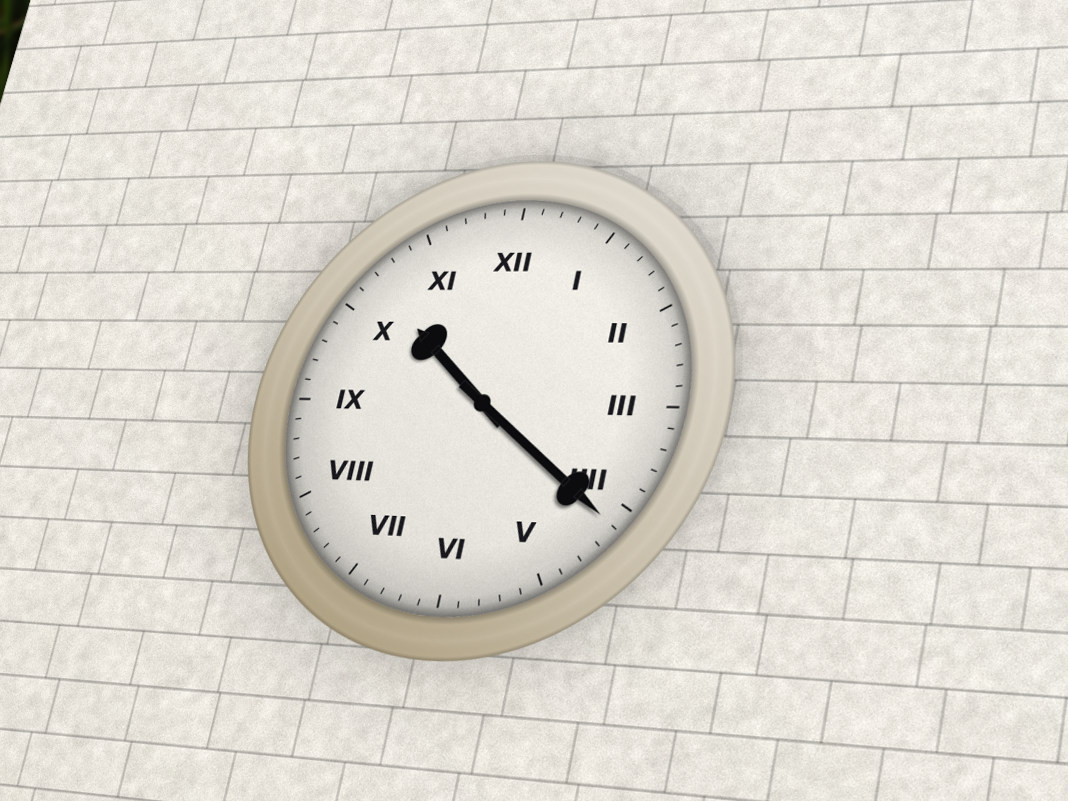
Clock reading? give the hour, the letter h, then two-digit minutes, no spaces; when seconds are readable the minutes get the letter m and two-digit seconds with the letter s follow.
10h21
